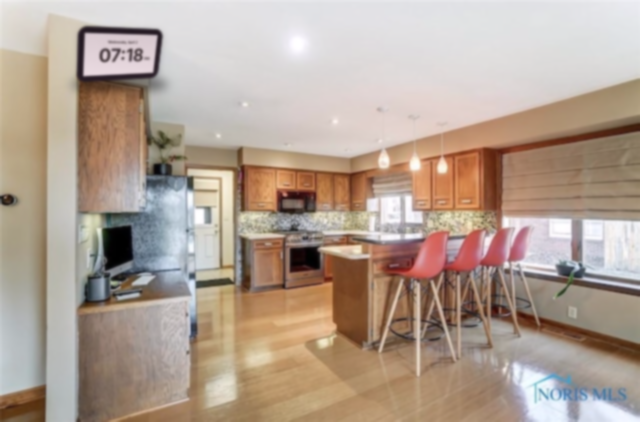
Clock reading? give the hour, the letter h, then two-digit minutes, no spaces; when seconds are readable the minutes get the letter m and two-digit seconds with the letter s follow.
7h18
